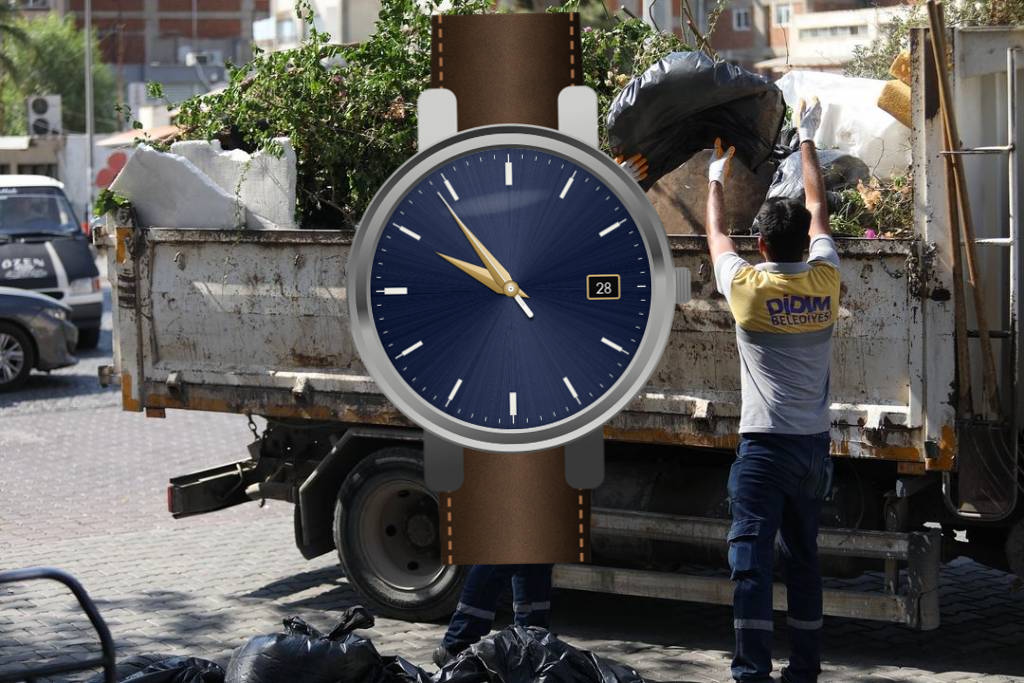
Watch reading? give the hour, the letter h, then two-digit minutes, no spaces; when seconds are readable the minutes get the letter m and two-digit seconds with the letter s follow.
9h53m54s
